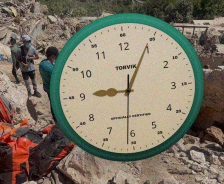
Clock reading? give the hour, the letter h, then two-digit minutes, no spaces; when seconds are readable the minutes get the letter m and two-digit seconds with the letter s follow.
9h04m31s
